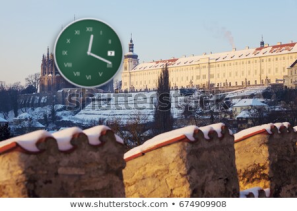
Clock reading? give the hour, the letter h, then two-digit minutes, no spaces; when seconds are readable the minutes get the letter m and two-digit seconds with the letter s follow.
12h19
